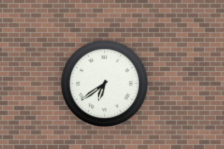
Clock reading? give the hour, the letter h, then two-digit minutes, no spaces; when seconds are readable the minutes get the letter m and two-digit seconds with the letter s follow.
6h39
